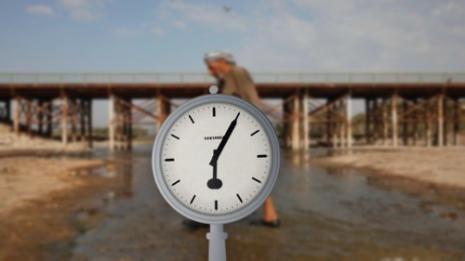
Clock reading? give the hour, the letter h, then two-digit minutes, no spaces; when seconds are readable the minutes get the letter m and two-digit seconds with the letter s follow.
6h05
